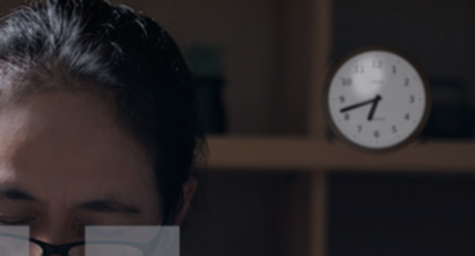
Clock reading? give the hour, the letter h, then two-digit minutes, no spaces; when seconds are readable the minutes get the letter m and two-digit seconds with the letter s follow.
6h42
